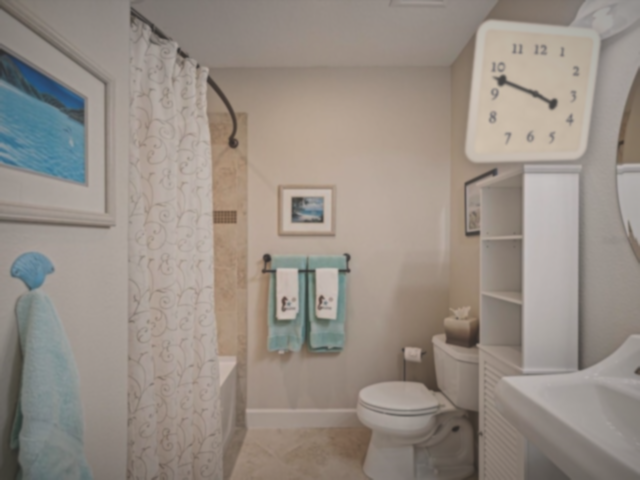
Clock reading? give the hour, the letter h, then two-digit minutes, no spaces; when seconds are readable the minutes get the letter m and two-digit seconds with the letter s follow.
3h48
